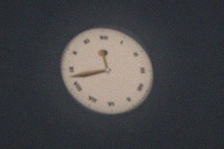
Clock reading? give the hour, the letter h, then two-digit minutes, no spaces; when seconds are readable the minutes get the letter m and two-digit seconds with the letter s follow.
11h43
